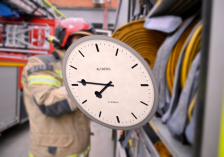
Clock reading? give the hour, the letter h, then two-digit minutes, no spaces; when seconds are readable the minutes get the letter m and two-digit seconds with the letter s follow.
7h46
